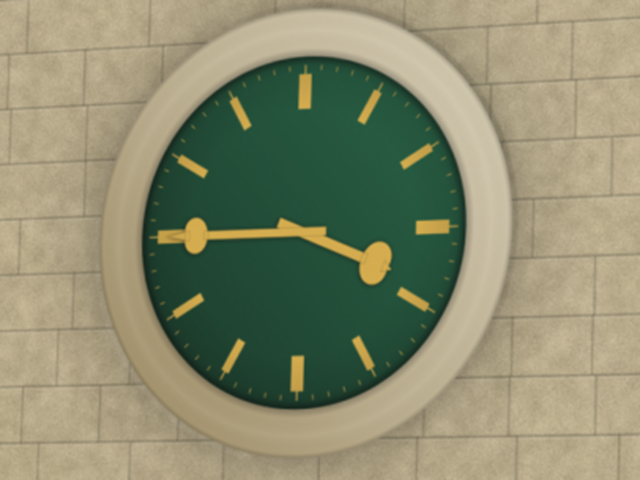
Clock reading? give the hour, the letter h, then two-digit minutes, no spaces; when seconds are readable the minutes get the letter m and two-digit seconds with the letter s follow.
3h45
